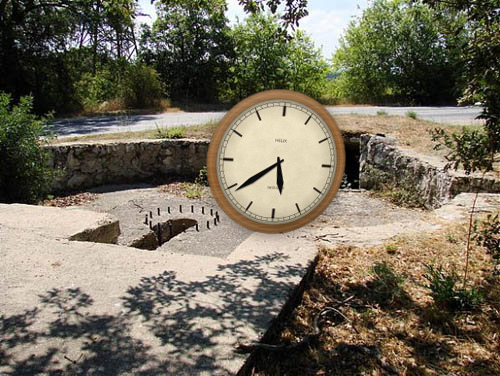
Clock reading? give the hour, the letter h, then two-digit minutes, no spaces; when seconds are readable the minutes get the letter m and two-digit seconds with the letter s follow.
5h39
